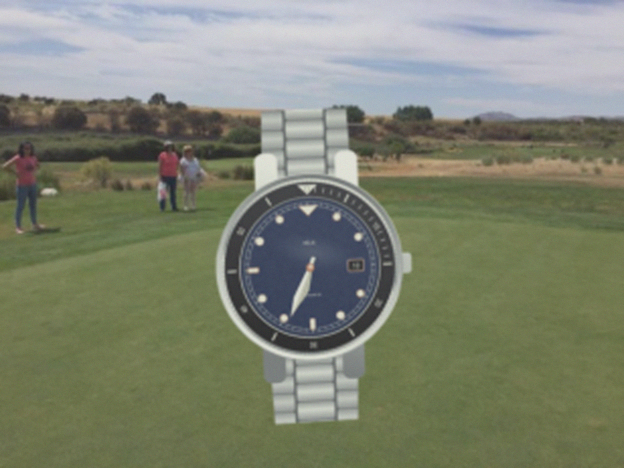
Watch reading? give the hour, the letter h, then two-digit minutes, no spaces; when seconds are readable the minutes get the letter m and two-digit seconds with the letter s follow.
6h34
